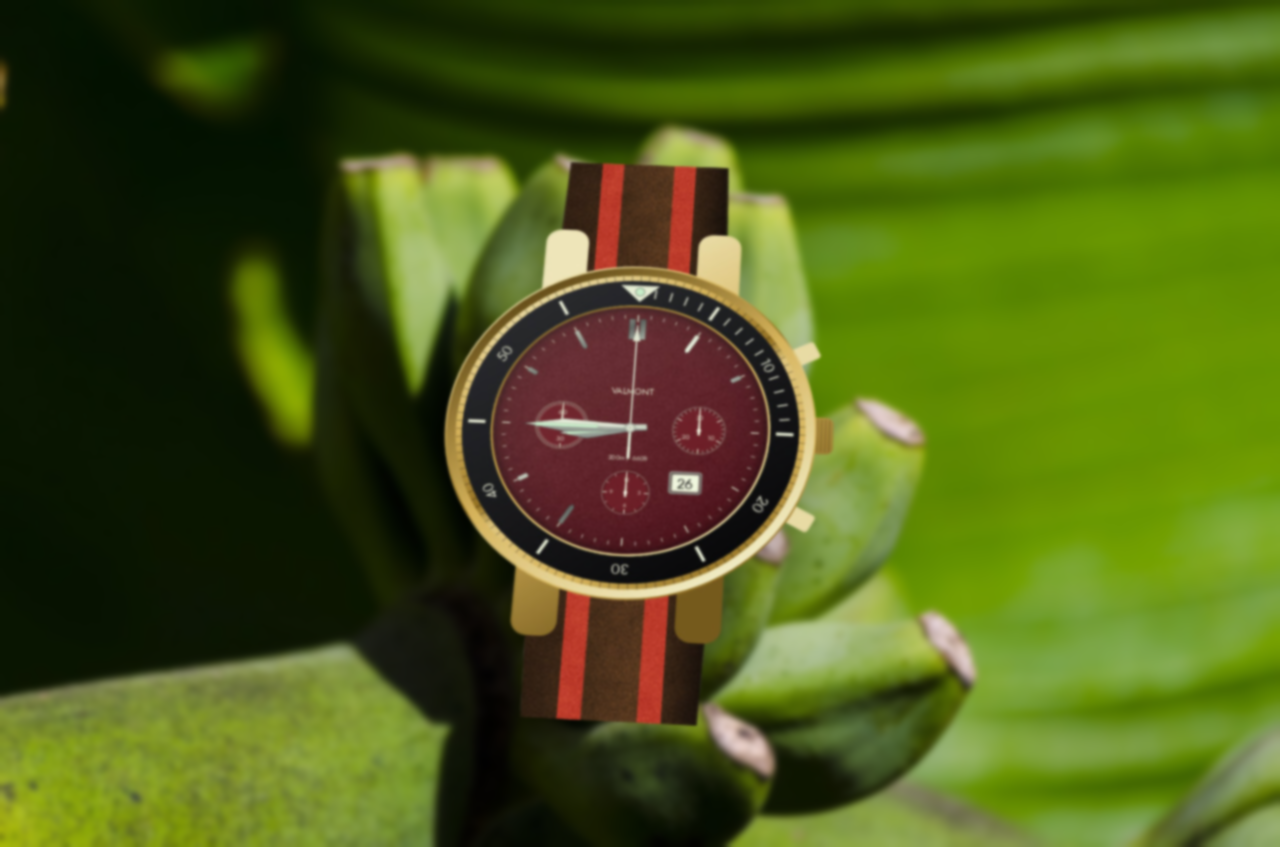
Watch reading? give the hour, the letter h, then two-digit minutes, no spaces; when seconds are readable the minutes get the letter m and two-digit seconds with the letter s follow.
8h45
